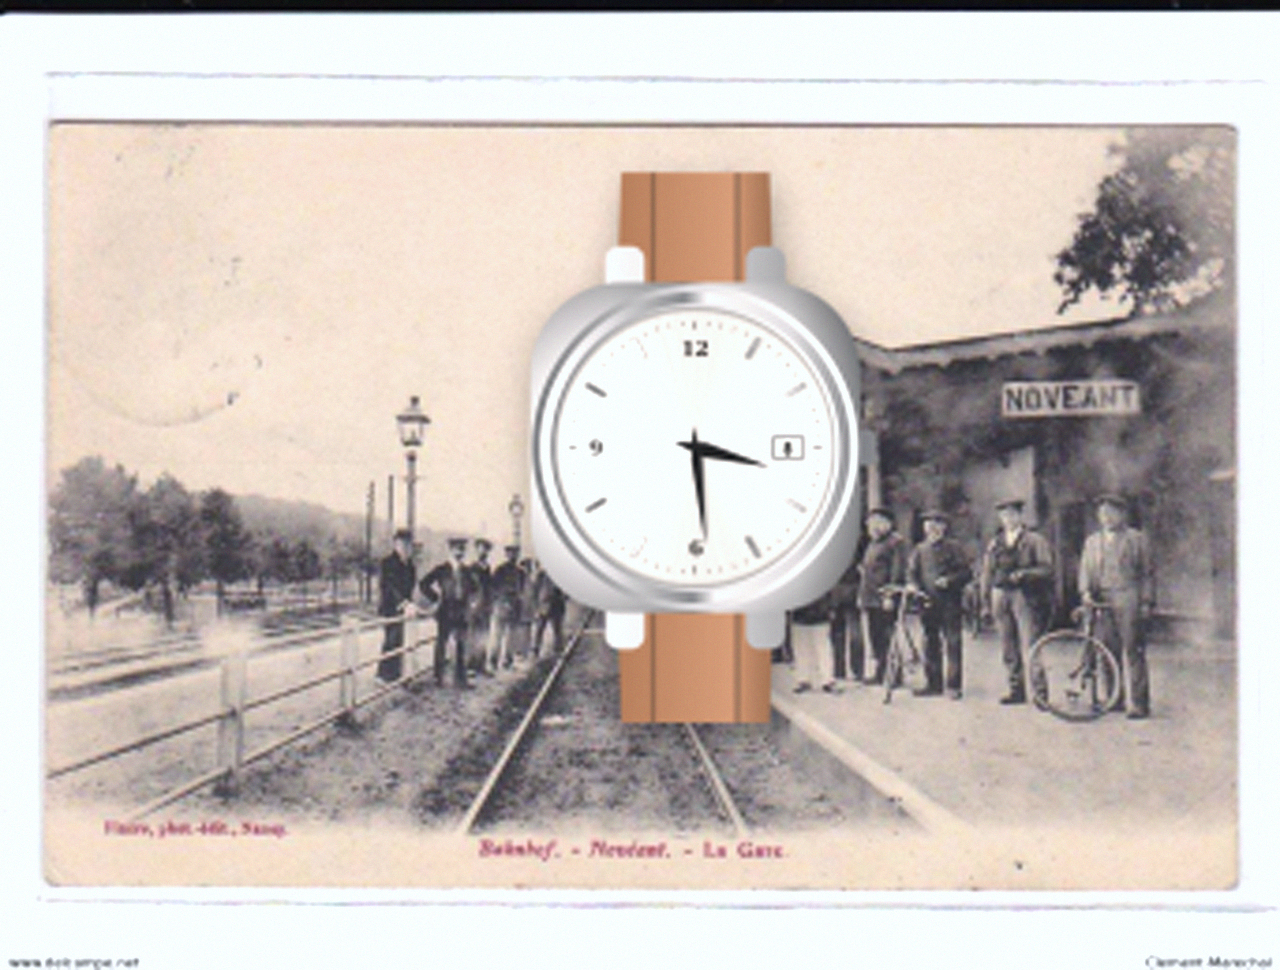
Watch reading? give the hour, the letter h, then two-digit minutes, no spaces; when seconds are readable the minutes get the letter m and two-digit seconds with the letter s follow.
3h29
